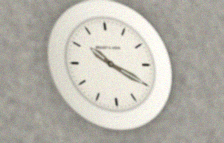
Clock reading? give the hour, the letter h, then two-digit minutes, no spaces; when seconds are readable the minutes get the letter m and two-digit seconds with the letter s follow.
10h20
